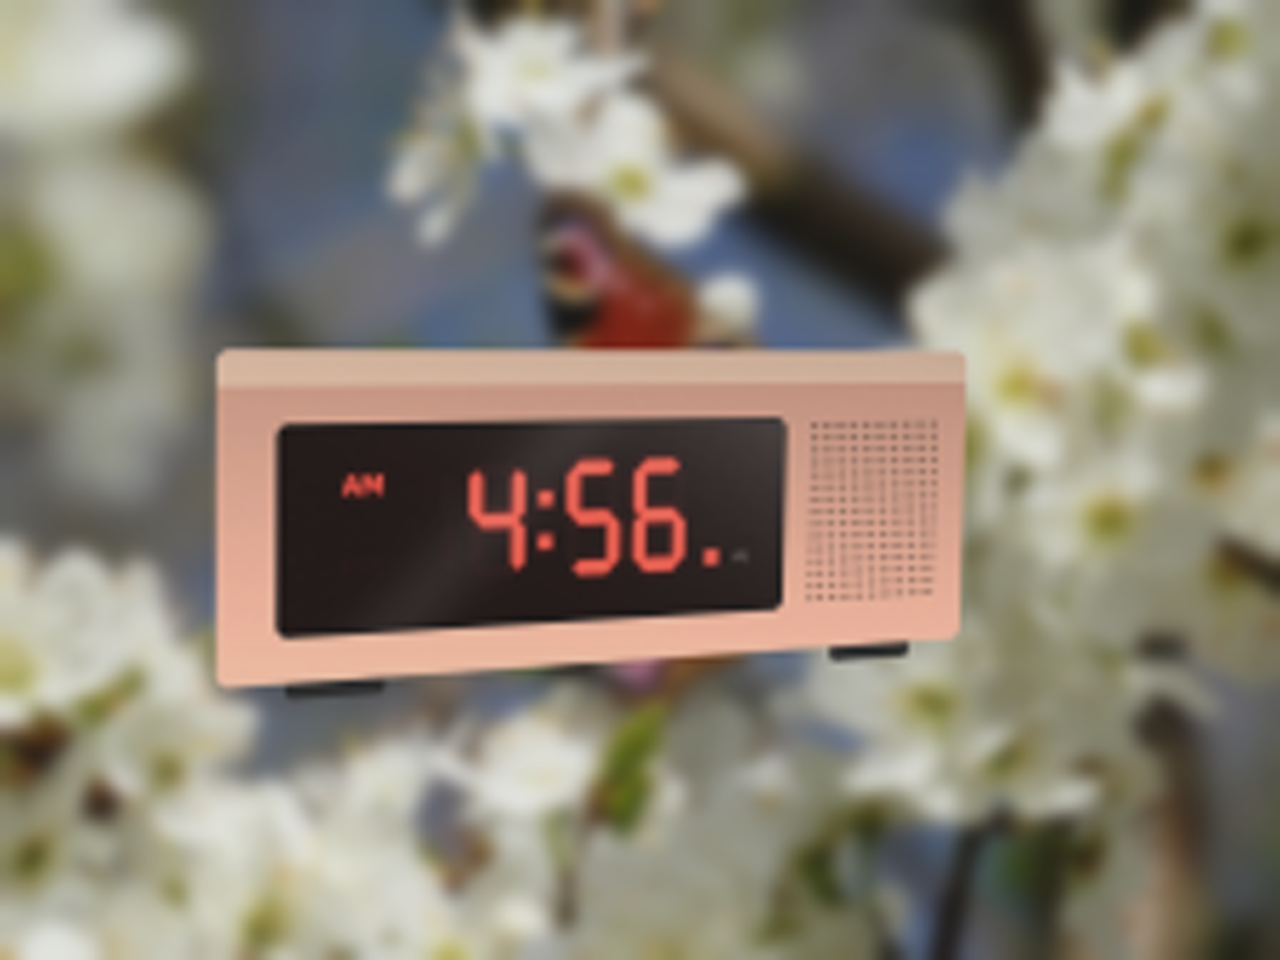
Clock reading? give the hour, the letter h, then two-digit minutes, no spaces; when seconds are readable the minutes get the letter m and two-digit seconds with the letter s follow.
4h56
